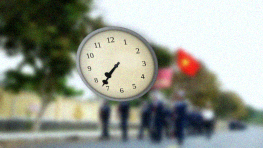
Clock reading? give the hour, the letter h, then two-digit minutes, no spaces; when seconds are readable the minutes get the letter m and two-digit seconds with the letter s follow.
7h37
